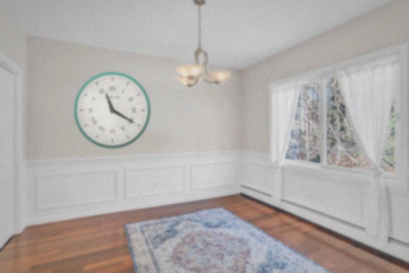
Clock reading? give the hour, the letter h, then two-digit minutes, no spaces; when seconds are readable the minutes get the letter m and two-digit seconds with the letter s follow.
11h20
